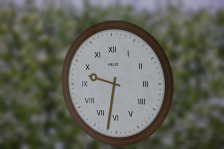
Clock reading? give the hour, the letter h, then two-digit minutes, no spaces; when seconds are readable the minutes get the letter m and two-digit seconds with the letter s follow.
9h32
